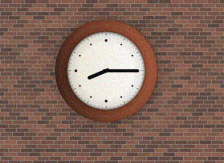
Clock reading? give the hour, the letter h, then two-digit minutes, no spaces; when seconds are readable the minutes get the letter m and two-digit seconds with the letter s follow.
8h15
